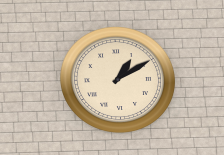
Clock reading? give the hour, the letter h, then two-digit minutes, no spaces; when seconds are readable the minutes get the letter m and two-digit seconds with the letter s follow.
1h10
